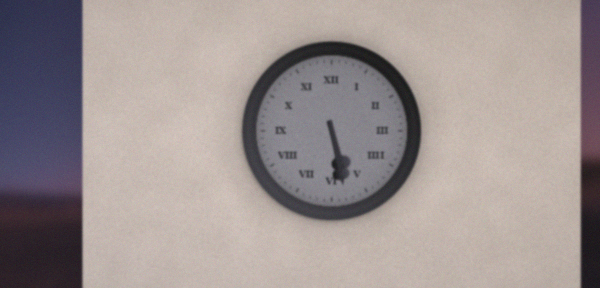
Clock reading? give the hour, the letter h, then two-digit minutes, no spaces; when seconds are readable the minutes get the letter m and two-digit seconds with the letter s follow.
5h28
